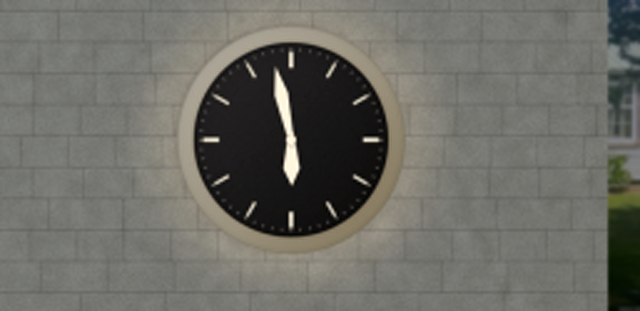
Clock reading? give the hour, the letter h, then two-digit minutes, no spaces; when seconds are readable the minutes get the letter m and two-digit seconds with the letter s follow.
5h58
